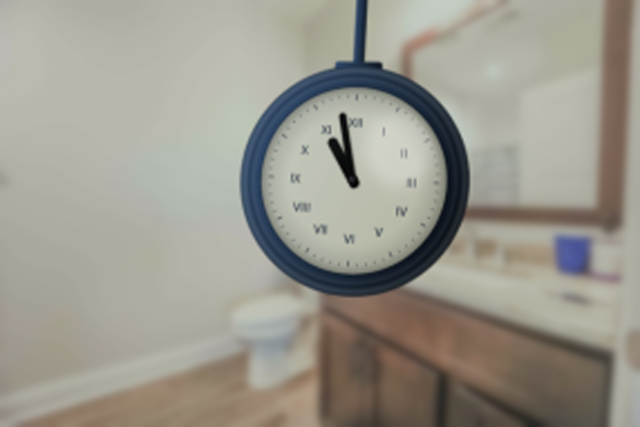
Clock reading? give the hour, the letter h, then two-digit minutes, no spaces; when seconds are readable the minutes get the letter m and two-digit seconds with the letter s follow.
10h58
